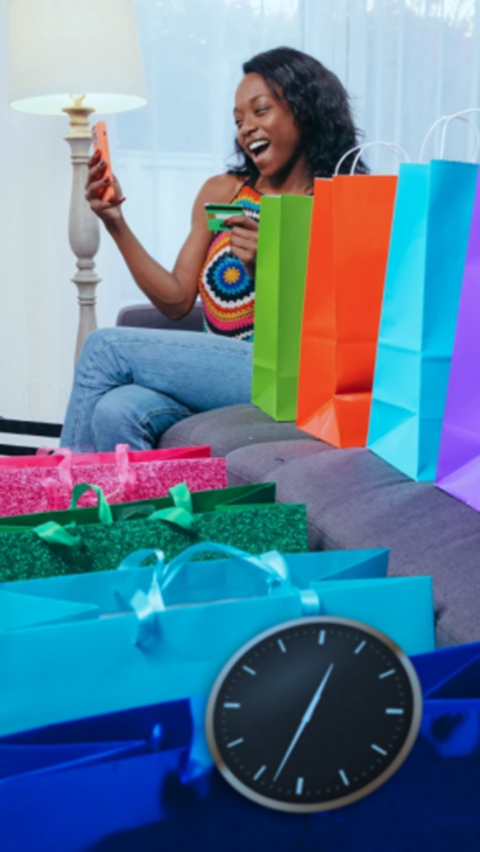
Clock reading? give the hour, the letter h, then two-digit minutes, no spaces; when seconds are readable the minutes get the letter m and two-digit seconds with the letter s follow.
12h33
